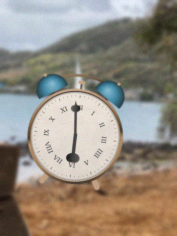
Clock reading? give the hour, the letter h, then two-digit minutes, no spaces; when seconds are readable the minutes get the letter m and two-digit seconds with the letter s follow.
5h59
